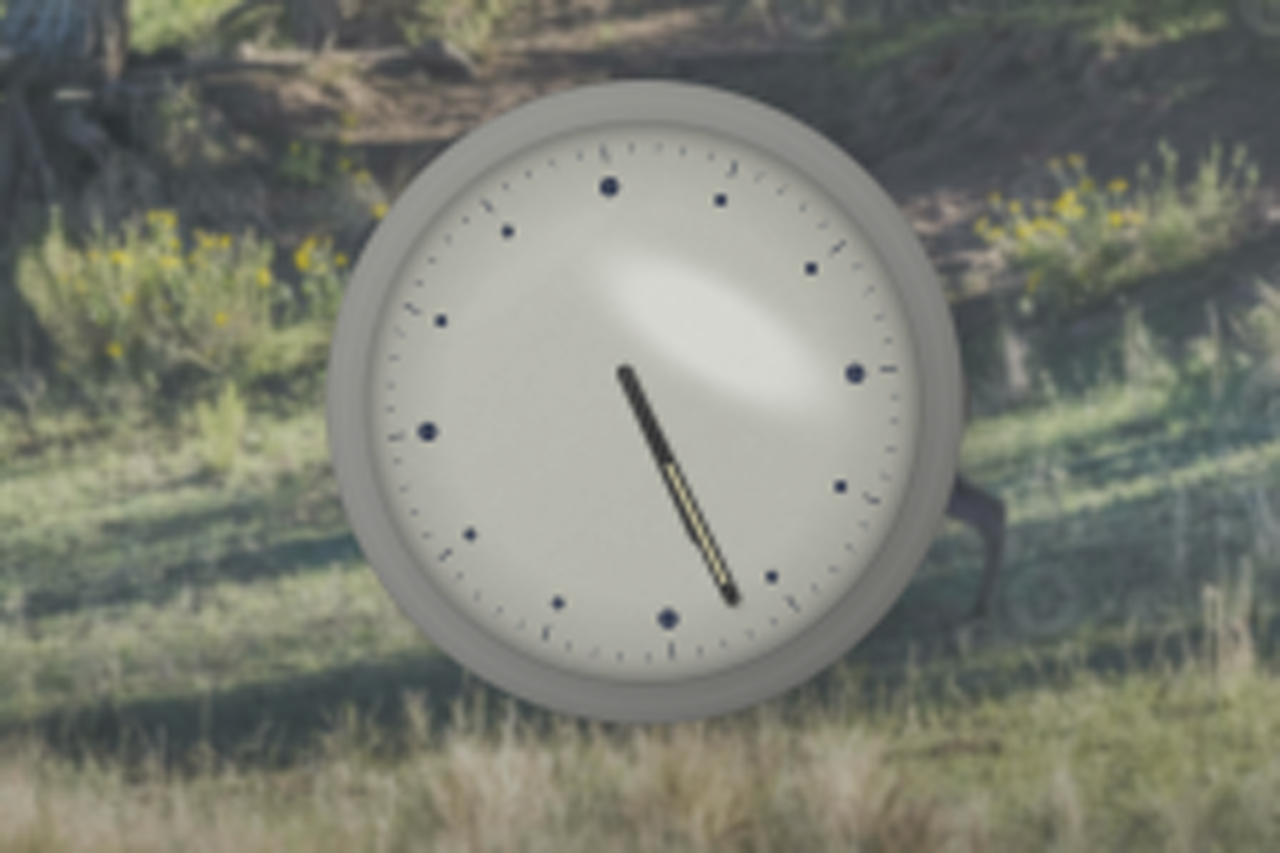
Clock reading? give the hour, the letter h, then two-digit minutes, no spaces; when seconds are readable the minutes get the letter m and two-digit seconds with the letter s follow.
5h27
